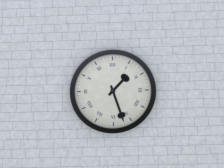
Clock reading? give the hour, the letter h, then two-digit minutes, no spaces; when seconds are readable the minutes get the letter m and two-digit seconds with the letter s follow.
1h27
